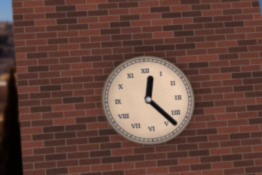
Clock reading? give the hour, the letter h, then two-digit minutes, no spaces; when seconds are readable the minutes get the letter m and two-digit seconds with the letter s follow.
12h23
